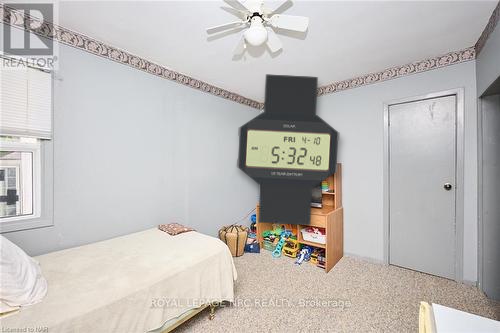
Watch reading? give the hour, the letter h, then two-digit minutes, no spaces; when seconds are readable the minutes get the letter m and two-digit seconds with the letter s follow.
5h32m48s
